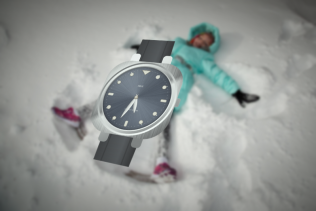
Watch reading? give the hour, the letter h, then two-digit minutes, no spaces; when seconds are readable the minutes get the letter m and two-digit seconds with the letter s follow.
5h33
